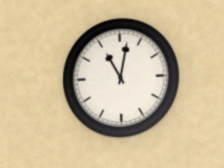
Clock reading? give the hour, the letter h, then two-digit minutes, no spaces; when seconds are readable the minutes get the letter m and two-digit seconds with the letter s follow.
11h02
